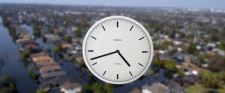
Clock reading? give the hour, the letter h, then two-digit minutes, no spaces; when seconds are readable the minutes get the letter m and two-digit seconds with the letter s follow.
4h42
